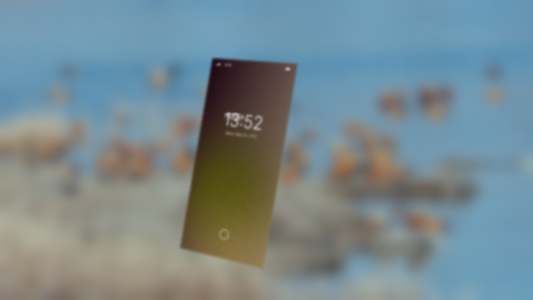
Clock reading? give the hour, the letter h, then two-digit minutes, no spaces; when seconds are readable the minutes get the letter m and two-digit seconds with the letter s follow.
13h52
